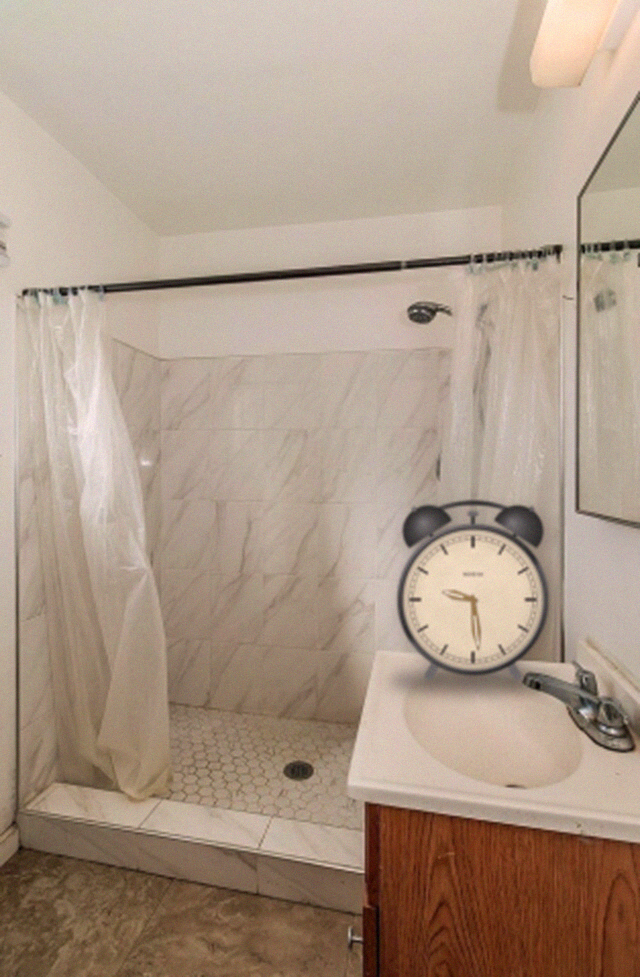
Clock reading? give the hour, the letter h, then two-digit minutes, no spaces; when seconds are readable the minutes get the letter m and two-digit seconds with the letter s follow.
9h29
